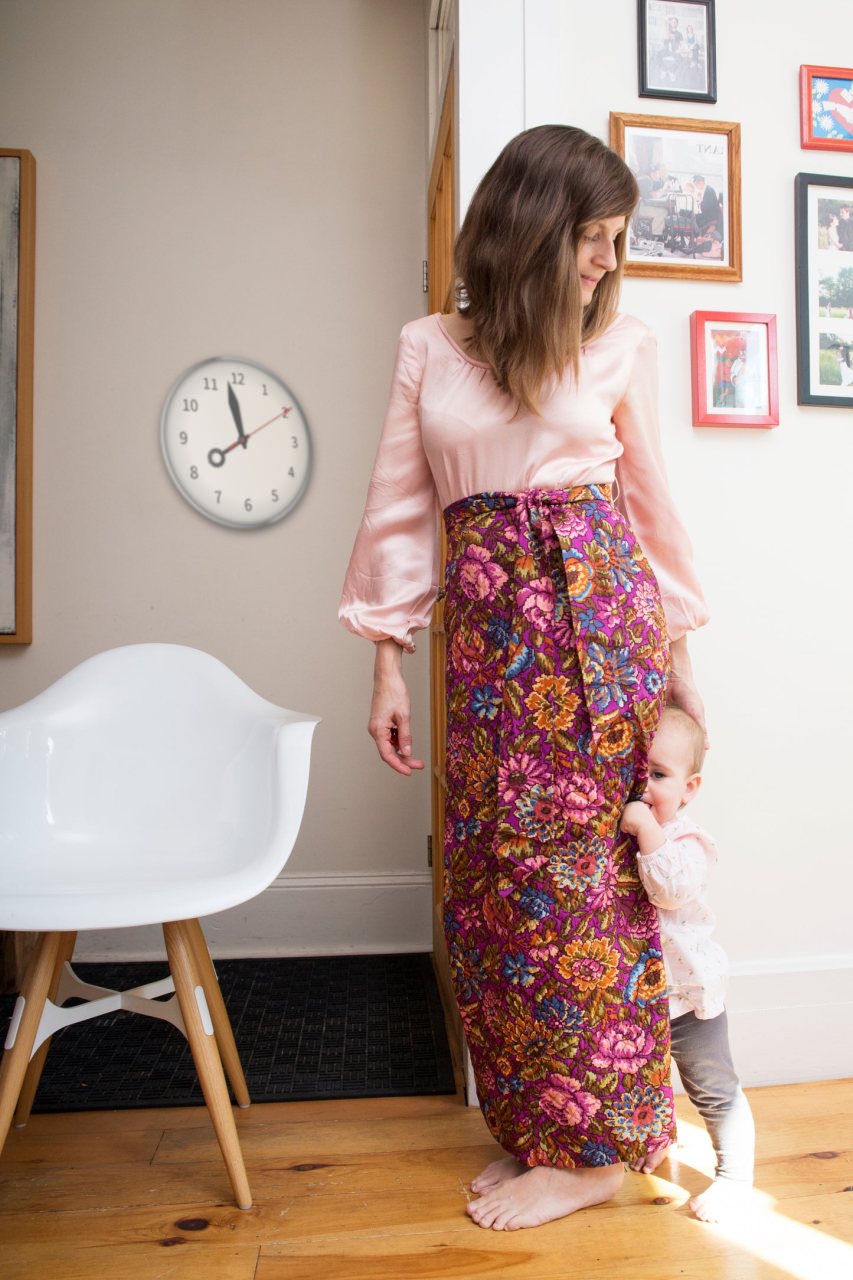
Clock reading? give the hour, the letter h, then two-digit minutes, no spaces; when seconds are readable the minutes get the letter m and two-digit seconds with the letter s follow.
7h58m10s
